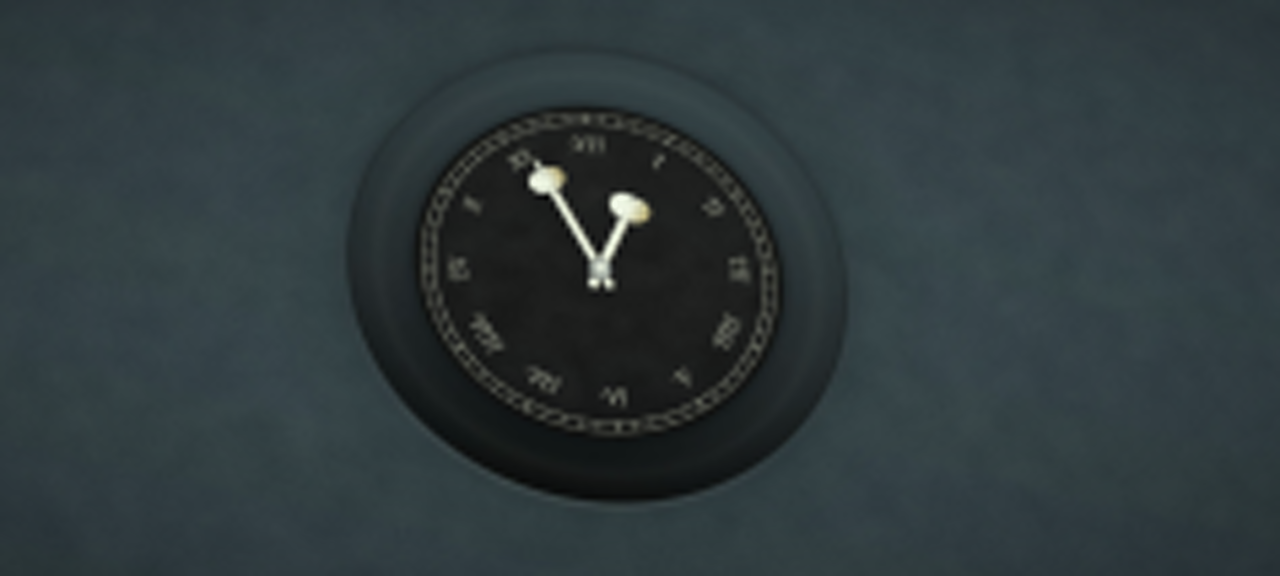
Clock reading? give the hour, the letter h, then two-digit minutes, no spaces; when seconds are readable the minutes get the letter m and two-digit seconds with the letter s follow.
12h56
